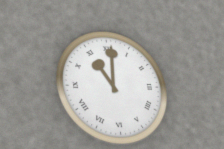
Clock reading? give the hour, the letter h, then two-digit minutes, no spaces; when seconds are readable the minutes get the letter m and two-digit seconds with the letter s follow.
11h01
